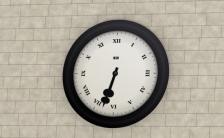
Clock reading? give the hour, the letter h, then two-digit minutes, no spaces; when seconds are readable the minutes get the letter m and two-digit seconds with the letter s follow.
6h33
